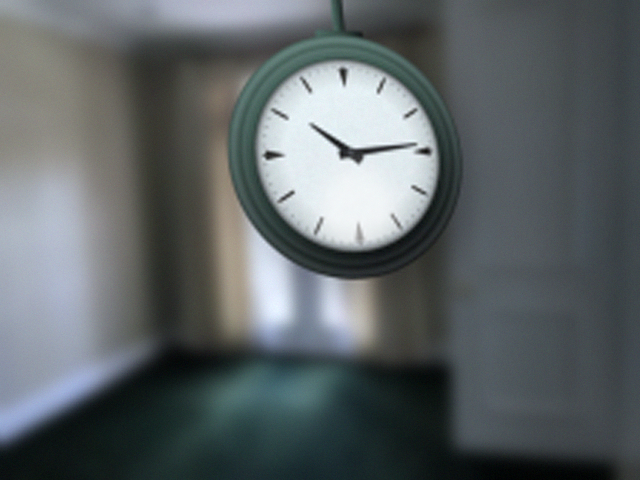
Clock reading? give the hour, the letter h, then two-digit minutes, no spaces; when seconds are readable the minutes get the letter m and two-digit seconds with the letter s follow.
10h14
